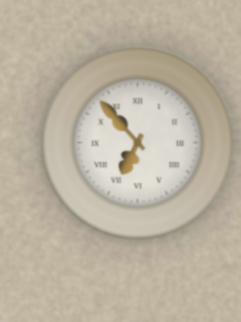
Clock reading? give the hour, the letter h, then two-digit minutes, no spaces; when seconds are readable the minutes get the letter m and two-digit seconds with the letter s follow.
6h53
